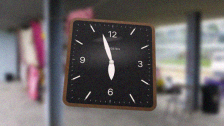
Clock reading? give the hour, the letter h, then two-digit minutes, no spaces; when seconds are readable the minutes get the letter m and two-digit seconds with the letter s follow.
5h57
